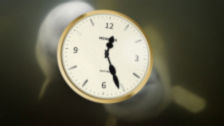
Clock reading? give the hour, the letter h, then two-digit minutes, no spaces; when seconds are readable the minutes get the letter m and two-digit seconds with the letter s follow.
12h26
